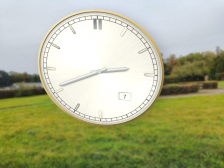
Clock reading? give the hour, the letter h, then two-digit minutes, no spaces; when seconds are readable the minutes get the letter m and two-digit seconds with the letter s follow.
2h41
